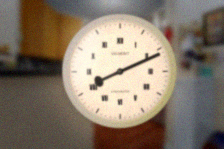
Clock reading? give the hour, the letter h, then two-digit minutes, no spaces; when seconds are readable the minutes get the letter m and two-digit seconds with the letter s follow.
8h11
